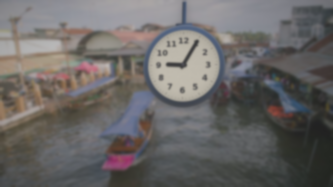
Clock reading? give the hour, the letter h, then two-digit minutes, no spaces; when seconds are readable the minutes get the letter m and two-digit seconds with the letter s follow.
9h05
